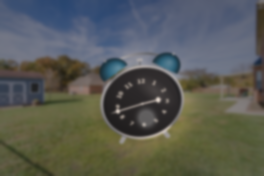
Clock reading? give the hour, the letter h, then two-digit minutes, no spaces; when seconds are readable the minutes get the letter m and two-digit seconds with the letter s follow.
2h43
